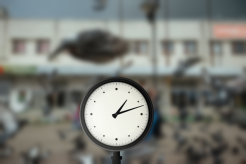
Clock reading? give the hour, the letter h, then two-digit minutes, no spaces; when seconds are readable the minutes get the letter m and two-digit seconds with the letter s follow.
1h12
